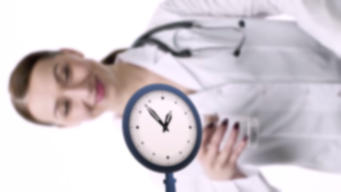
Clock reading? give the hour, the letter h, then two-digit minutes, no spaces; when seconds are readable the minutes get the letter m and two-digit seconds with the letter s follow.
12h53
